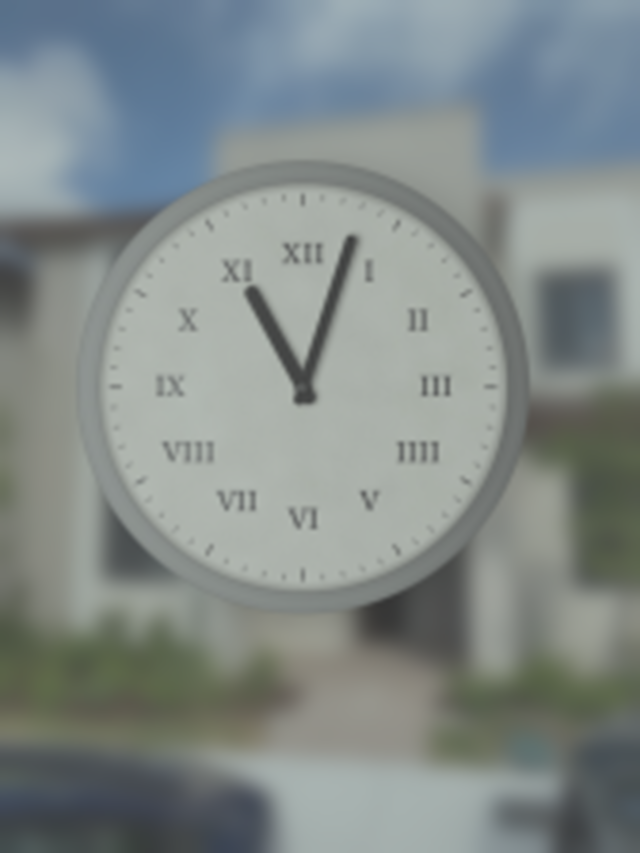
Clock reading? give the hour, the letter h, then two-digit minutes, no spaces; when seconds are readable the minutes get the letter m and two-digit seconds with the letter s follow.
11h03
